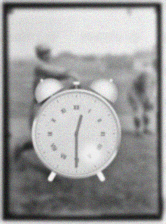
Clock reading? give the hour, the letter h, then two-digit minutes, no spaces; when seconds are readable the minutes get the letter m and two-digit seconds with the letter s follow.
12h30
